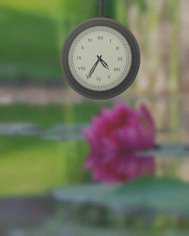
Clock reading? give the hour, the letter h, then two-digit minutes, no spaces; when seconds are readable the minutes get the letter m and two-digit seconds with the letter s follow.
4h35
